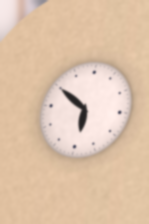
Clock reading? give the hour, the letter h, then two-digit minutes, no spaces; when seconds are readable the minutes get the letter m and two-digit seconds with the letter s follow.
5h50
